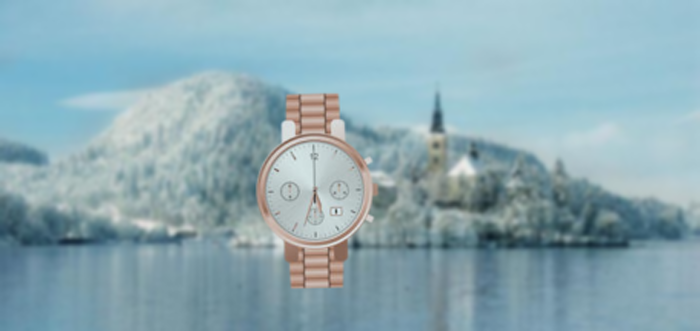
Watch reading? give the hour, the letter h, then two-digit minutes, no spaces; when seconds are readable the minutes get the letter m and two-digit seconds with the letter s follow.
5h33
